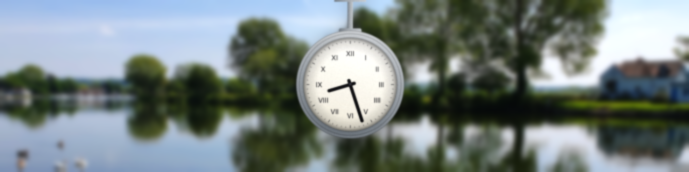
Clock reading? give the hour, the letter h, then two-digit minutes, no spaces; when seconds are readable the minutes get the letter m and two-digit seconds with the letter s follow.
8h27
